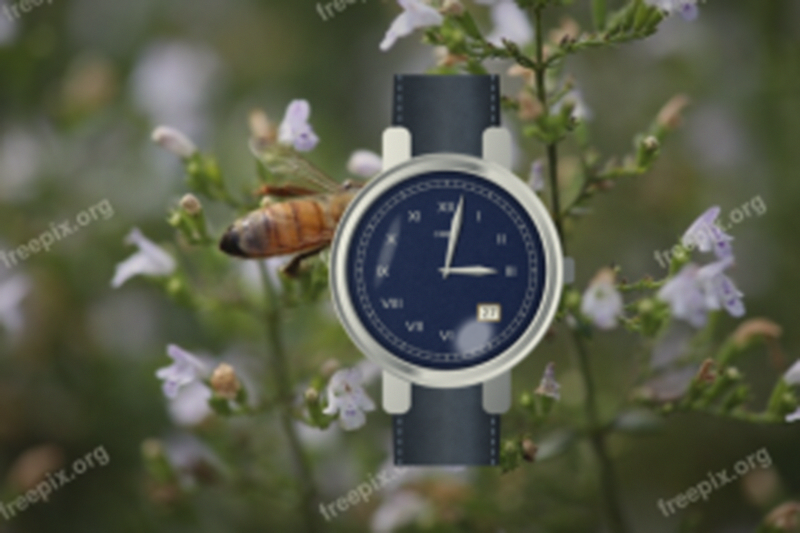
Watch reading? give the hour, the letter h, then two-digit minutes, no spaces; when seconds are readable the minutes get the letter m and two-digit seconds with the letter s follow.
3h02
